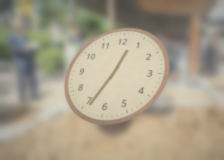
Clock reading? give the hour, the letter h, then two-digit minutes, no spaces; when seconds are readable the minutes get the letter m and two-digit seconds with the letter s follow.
12h34
